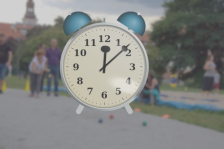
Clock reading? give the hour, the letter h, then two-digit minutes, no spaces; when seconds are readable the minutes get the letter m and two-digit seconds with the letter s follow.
12h08
